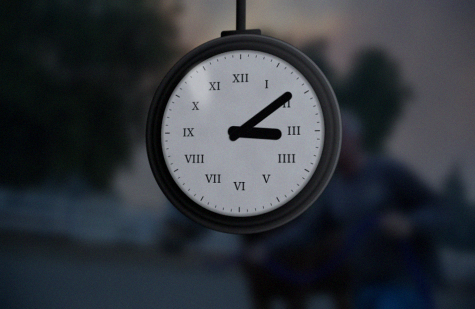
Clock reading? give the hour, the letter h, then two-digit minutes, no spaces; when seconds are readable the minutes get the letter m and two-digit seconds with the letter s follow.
3h09
